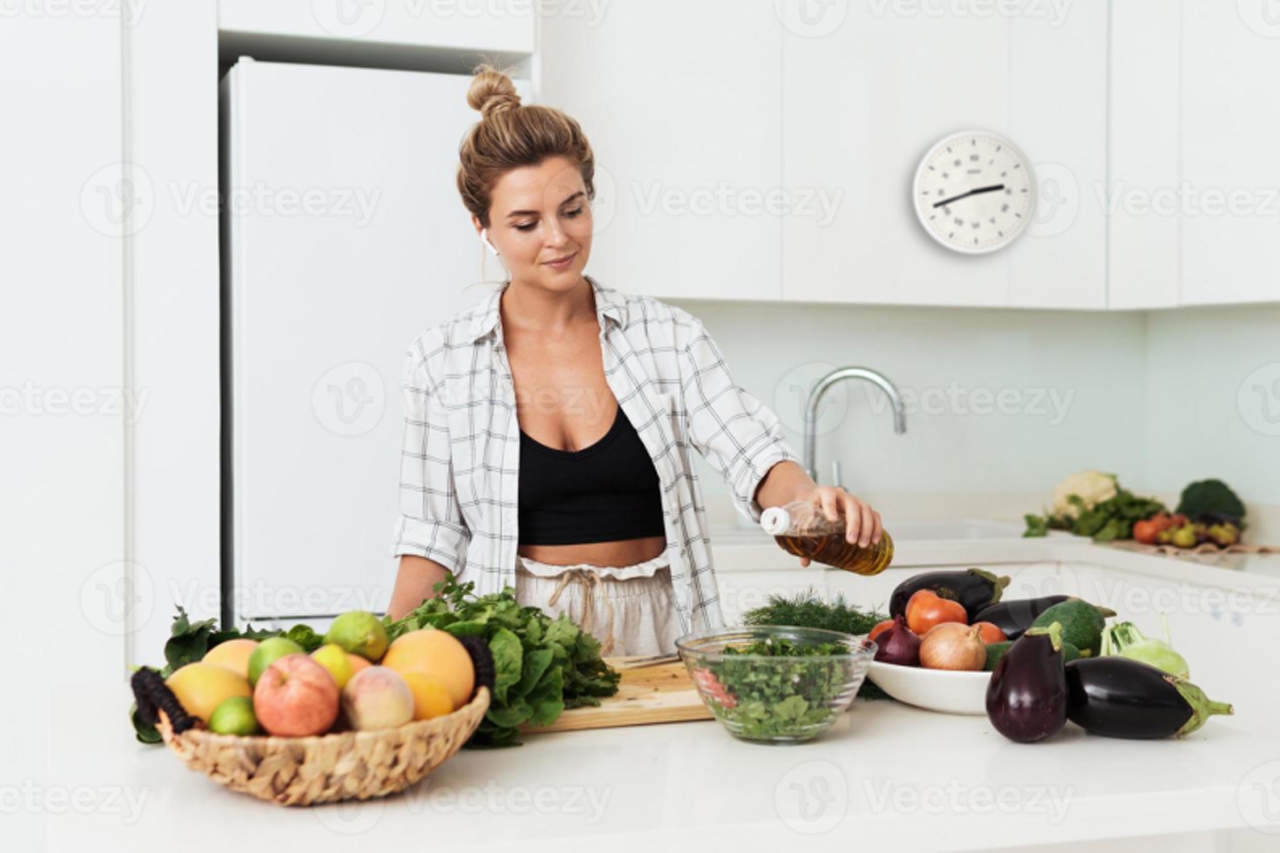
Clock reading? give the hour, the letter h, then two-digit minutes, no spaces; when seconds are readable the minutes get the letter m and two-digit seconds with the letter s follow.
2h42
